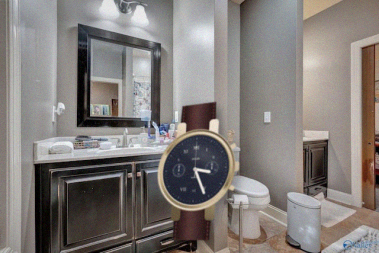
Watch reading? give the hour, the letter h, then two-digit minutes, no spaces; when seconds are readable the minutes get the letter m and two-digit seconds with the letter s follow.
3h26
